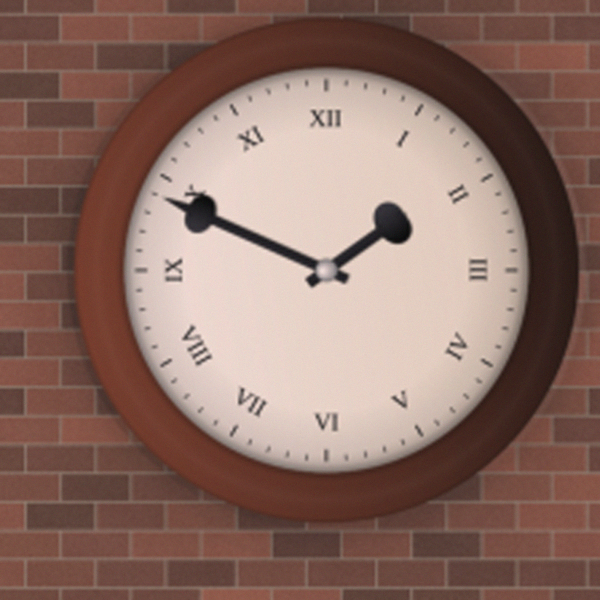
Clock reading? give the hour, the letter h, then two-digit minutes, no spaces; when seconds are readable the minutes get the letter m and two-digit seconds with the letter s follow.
1h49
